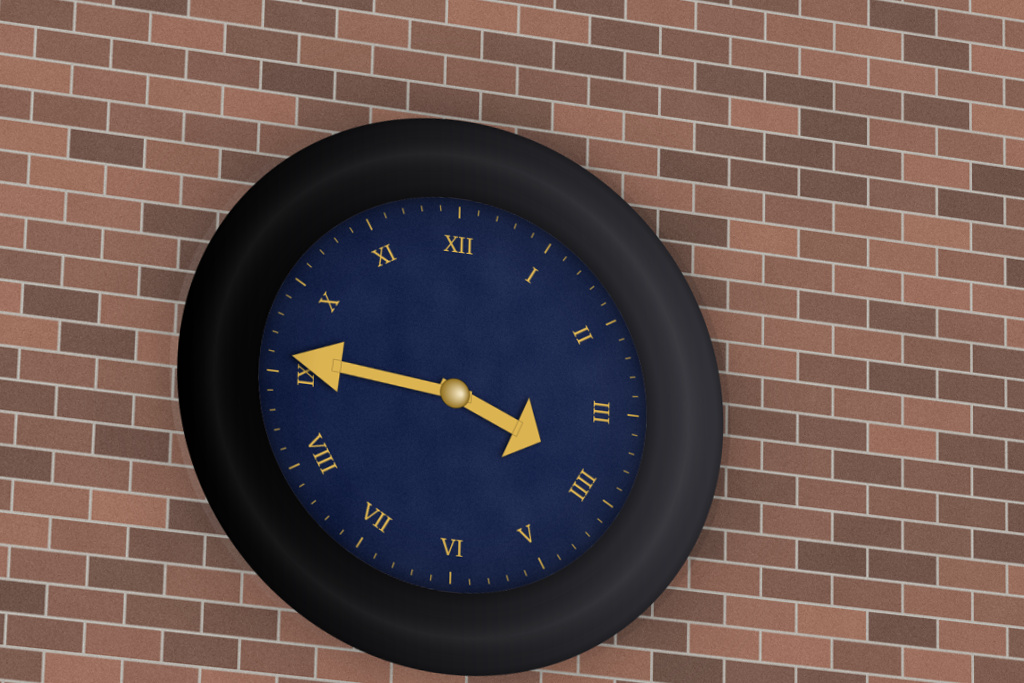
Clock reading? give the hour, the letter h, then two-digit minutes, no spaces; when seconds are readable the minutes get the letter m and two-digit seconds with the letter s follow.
3h46
